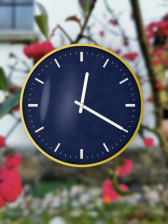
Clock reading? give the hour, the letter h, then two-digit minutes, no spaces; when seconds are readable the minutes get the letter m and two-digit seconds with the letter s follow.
12h20
